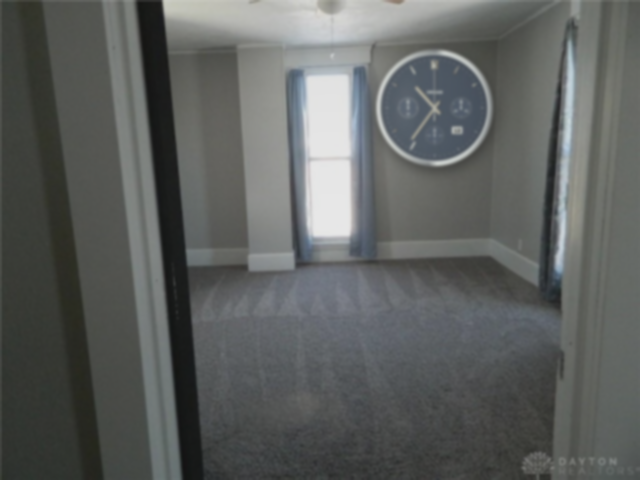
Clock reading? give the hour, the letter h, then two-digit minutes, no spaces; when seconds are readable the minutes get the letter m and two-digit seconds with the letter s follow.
10h36
